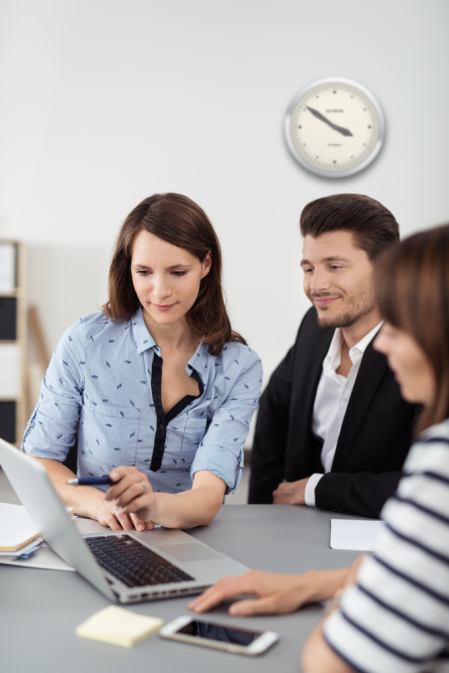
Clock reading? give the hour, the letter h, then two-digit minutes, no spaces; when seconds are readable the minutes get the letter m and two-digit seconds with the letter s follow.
3h51
